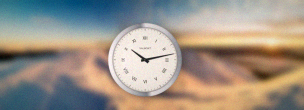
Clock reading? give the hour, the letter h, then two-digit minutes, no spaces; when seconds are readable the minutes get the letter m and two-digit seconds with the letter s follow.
10h13
